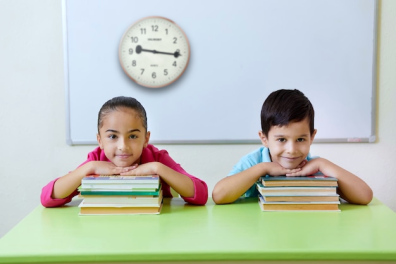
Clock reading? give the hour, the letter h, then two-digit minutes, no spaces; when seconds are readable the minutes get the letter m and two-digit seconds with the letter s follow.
9h16
